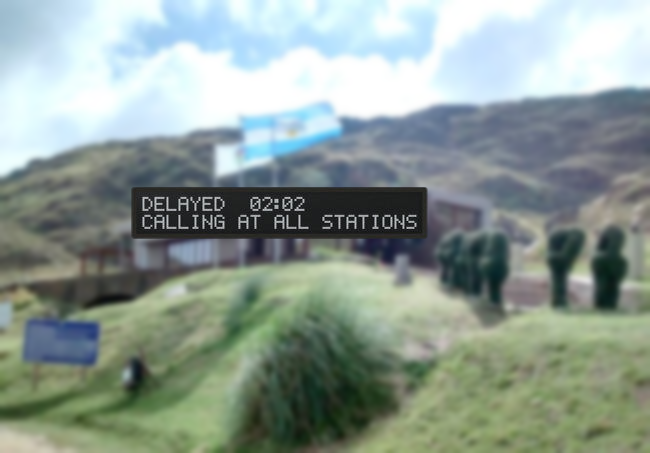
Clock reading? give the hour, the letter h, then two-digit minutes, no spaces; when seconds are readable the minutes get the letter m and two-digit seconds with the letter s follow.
2h02
